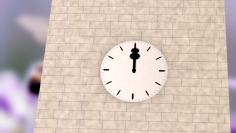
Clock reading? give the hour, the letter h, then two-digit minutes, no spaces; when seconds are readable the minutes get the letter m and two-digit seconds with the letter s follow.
12h00
